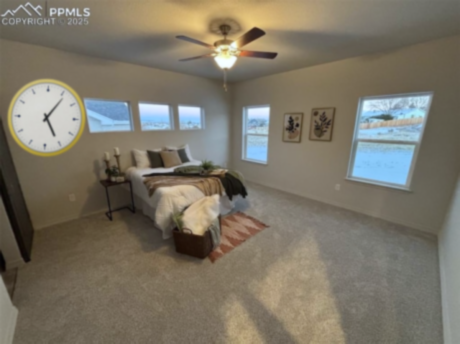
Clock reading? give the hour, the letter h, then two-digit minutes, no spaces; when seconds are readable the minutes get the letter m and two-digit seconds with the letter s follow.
5h06
